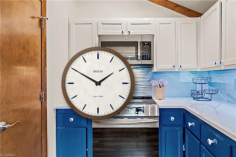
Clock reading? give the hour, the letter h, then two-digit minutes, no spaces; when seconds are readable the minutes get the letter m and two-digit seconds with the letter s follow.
1h50
